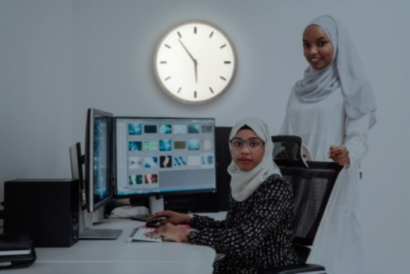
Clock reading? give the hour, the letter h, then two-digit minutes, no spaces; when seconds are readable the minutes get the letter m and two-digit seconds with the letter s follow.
5h54
